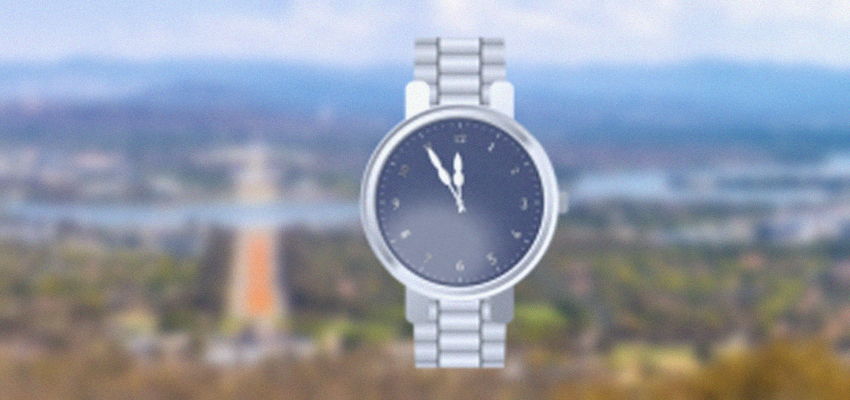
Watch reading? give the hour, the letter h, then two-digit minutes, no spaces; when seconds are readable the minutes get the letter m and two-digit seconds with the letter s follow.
11h55
